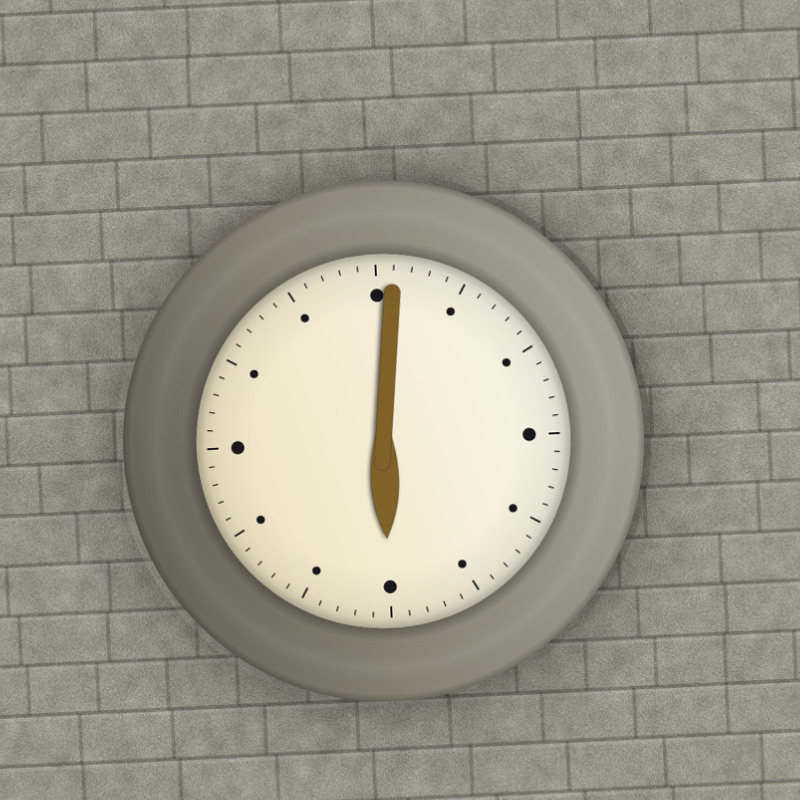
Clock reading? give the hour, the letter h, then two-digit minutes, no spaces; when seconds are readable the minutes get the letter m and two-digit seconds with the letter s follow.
6h01
